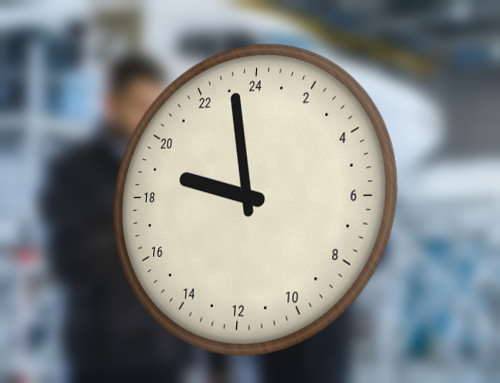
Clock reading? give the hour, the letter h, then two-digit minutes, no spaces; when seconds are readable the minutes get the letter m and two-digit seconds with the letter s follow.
18h58
